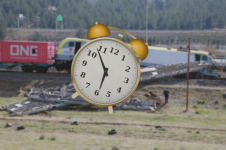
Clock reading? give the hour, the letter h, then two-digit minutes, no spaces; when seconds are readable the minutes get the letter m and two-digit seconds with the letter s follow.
5h53
